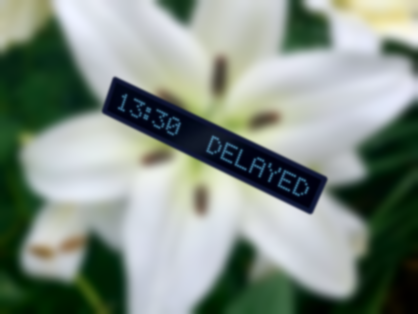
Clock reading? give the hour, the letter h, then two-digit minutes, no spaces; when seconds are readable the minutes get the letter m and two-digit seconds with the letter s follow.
13h30
